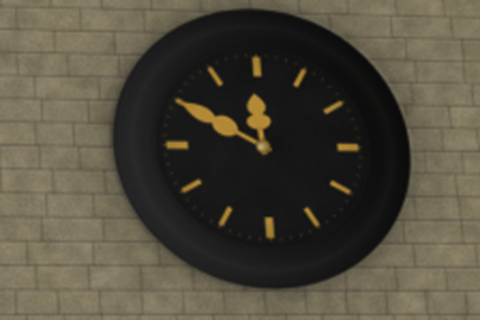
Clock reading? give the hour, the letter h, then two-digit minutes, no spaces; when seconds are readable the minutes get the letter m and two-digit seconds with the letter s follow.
11h50
